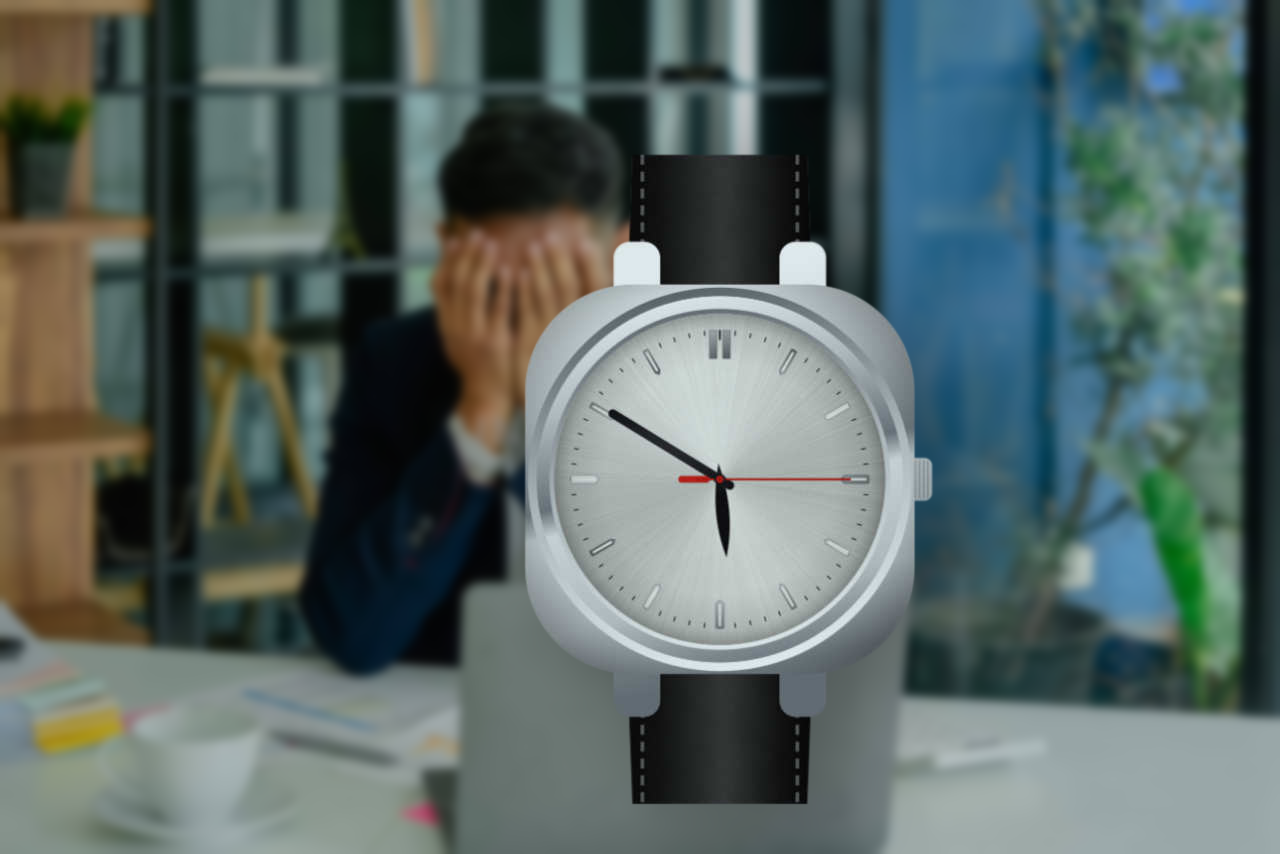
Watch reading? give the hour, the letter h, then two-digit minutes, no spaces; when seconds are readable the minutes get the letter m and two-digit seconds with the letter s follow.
5h50m15s
